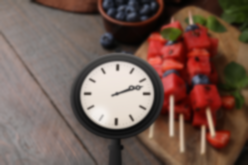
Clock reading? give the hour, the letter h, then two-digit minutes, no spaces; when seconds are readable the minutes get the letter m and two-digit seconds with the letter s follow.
2h12
